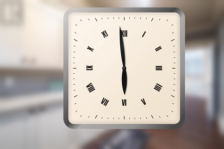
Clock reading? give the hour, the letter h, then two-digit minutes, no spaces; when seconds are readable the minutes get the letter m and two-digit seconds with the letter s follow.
5h59
